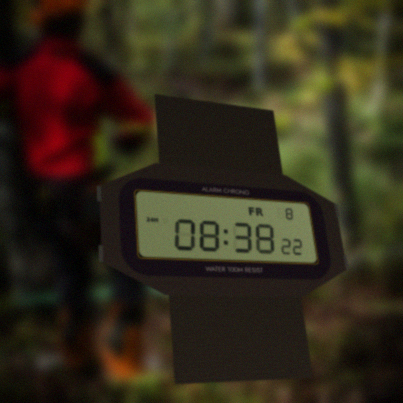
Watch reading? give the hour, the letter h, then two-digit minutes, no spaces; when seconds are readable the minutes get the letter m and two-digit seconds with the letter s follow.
8h38m22s
